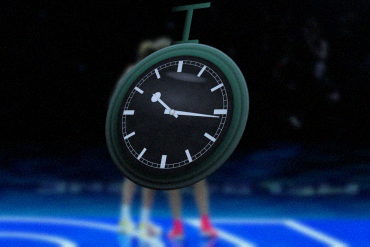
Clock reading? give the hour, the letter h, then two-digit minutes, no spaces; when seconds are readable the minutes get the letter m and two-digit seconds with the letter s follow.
10h16
